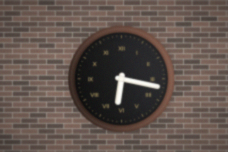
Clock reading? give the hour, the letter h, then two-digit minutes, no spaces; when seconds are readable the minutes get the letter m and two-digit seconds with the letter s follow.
6h17
